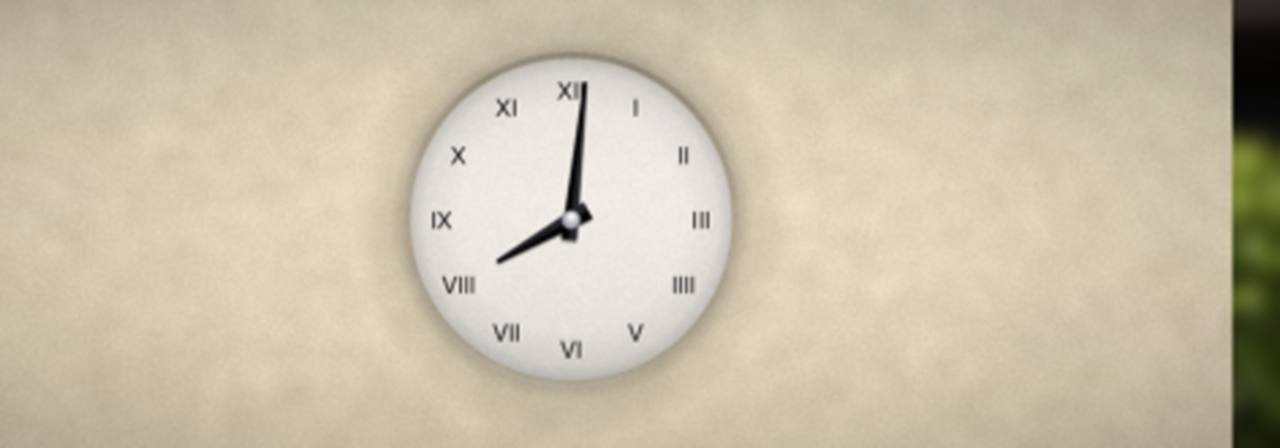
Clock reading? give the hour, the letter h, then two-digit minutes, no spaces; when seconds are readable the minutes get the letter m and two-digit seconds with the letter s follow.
8h01
